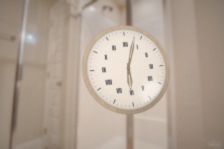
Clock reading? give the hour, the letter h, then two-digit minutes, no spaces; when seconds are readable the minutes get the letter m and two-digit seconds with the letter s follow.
6h03
